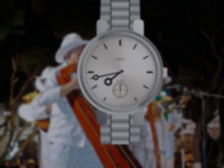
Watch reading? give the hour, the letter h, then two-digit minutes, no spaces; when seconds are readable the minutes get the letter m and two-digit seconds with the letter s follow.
7h43
